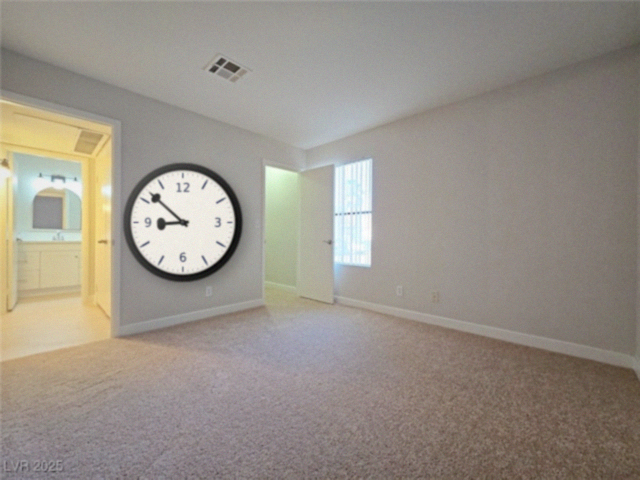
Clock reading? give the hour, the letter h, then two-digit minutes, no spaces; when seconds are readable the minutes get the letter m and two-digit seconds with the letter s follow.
8h52
